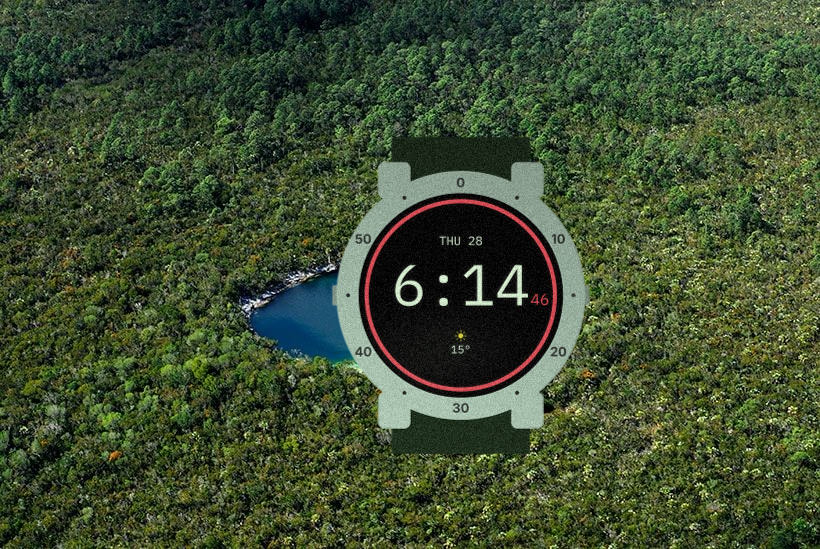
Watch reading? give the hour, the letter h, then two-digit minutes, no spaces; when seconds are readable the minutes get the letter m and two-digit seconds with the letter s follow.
6h14m46s
